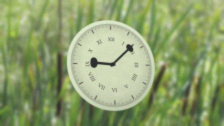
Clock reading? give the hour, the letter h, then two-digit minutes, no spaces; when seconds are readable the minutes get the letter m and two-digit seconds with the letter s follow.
9h08
